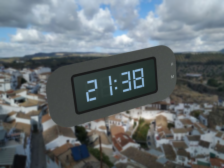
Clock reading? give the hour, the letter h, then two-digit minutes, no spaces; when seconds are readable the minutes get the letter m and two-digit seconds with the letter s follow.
21h38
